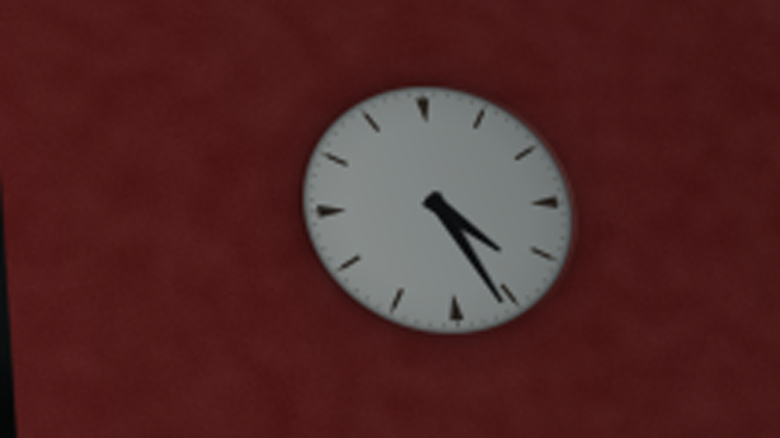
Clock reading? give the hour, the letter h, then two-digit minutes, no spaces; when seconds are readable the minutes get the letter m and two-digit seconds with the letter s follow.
4h26
